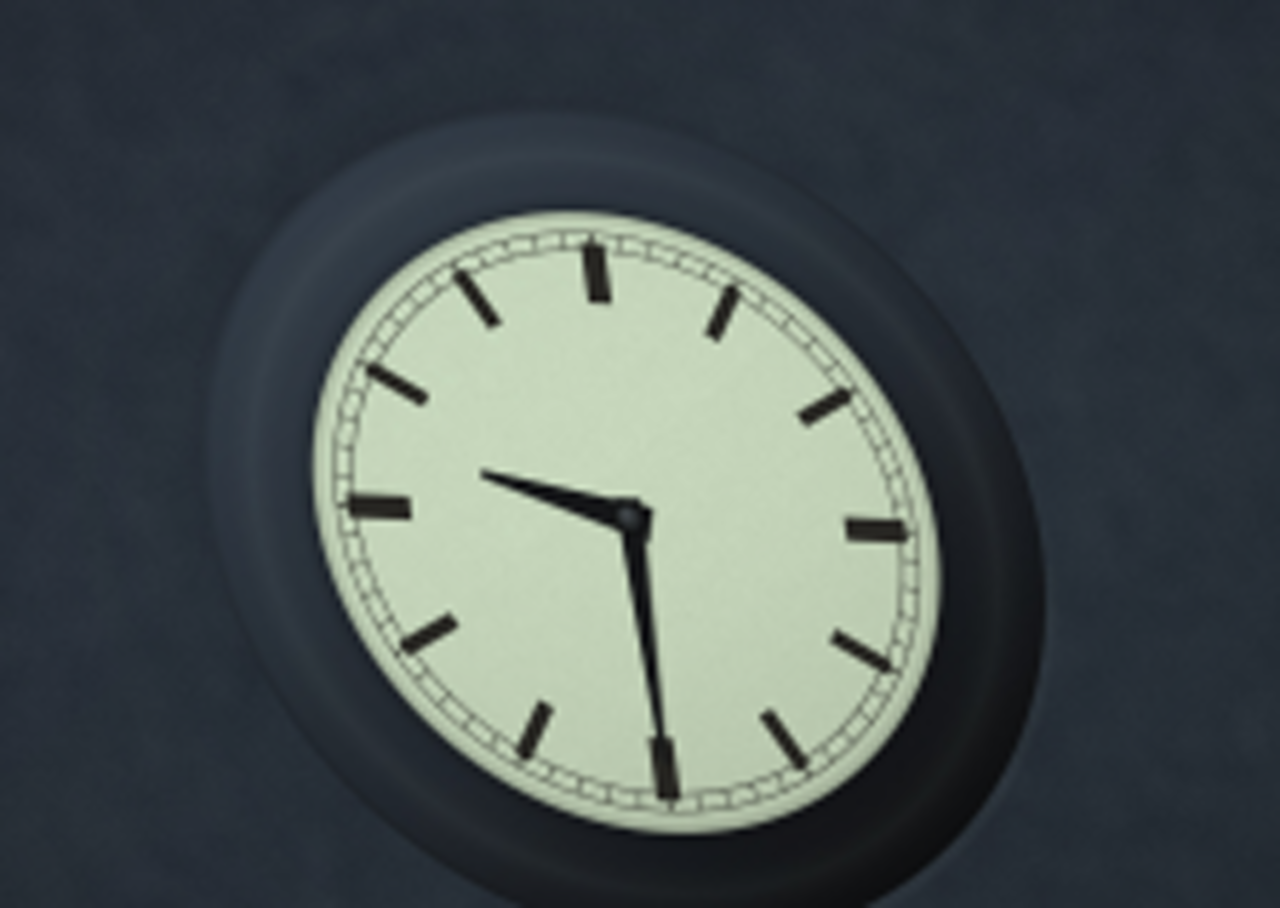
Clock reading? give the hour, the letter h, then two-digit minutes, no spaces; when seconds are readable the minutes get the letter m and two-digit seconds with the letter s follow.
9h30
